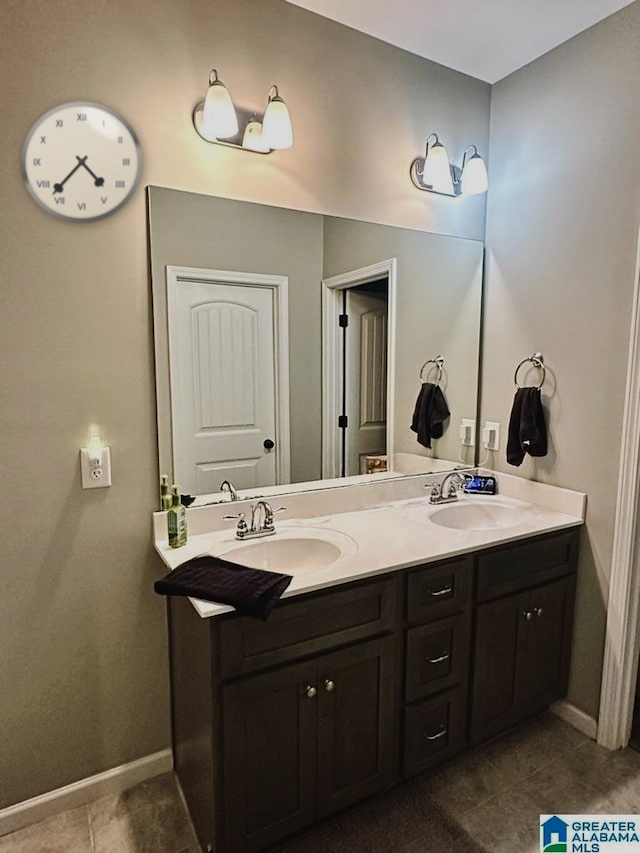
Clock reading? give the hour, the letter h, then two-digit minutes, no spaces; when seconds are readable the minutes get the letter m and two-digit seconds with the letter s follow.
4h37
